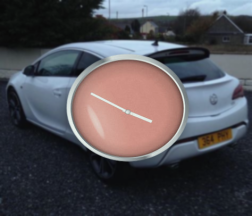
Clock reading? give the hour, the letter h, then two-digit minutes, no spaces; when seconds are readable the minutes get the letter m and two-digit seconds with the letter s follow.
3h50
